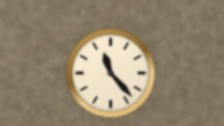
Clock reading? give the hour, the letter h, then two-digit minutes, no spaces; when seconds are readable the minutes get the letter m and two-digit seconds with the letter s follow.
11h23
